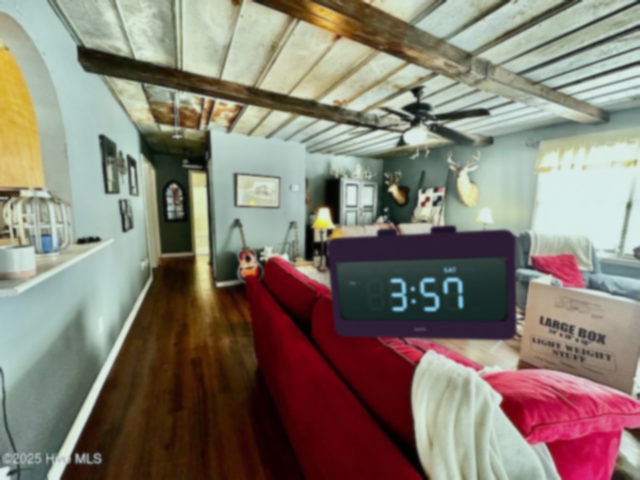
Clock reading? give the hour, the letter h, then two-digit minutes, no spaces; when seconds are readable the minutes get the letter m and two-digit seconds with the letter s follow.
3h57
